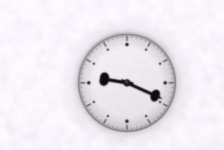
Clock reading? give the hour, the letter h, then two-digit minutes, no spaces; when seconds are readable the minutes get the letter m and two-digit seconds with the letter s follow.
9h19
